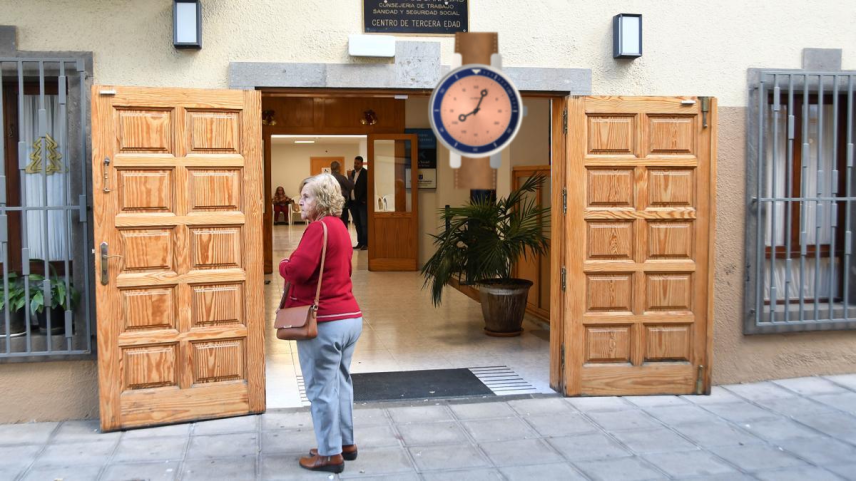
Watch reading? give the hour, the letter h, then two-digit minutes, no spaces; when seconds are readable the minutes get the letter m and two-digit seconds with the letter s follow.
8h04
